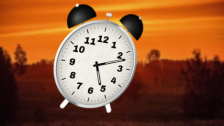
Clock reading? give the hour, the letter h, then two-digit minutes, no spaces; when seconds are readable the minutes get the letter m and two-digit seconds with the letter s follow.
5h12
